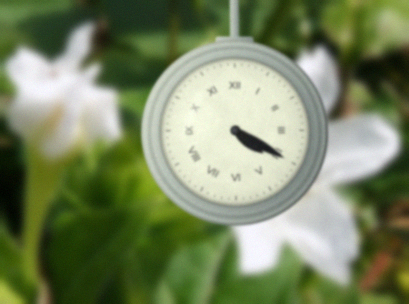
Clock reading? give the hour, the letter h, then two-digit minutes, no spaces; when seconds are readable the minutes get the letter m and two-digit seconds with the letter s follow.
4h20
